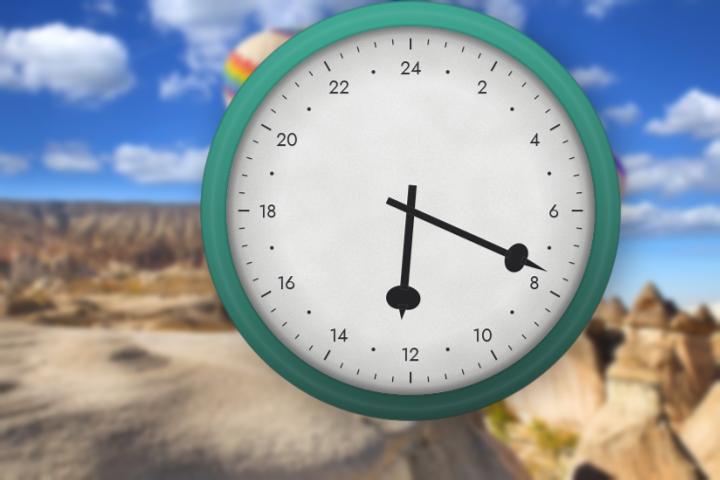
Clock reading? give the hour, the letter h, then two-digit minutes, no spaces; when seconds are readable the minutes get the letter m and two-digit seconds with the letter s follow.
12h19
